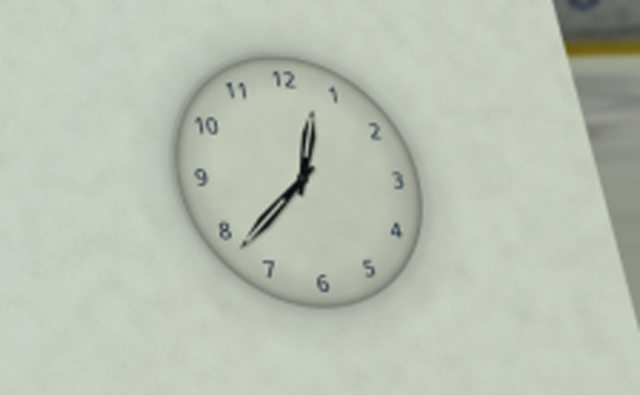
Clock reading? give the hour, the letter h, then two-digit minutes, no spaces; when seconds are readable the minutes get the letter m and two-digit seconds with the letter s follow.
12h38
